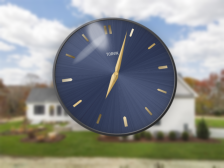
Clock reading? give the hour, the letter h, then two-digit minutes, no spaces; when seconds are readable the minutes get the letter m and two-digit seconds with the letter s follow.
7h04
